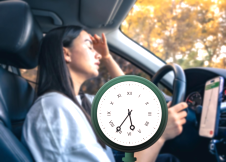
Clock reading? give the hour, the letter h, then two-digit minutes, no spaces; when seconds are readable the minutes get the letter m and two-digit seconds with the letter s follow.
5h36
